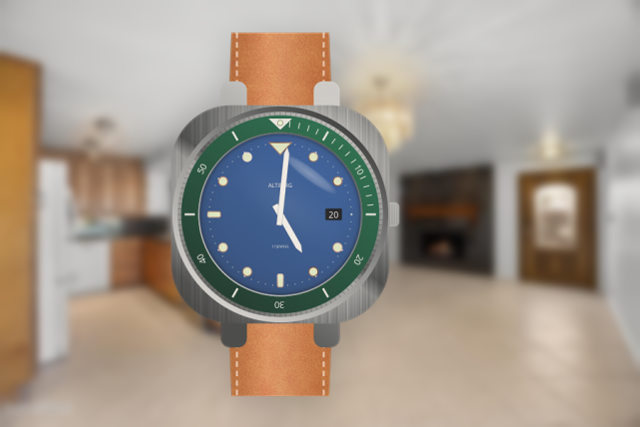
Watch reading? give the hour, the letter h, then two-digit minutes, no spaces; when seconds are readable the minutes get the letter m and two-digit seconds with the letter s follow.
5h01
